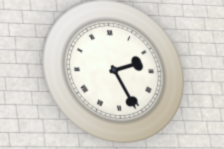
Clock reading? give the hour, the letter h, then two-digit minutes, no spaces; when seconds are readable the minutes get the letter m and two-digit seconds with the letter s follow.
2h26
